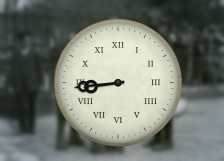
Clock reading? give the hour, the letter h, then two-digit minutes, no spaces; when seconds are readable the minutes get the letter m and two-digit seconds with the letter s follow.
8h44
